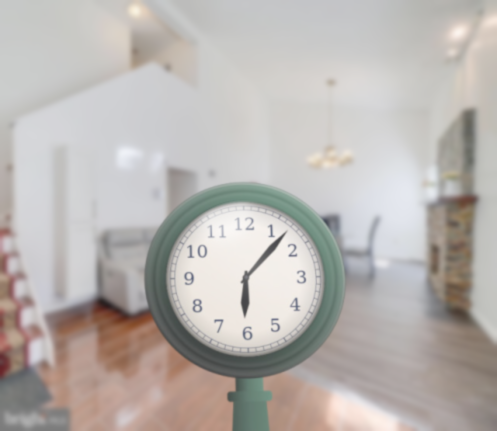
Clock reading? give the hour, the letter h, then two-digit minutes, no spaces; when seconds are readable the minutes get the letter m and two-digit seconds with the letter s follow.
6h07
